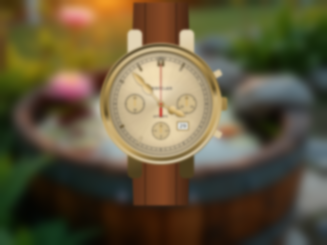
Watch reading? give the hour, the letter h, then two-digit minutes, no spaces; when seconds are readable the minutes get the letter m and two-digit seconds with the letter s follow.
3h53
